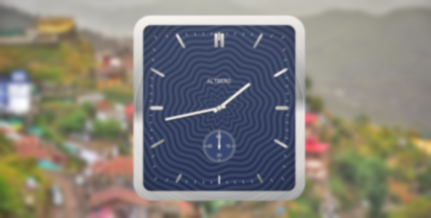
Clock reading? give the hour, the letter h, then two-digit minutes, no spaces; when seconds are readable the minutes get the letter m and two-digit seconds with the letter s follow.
1h43
